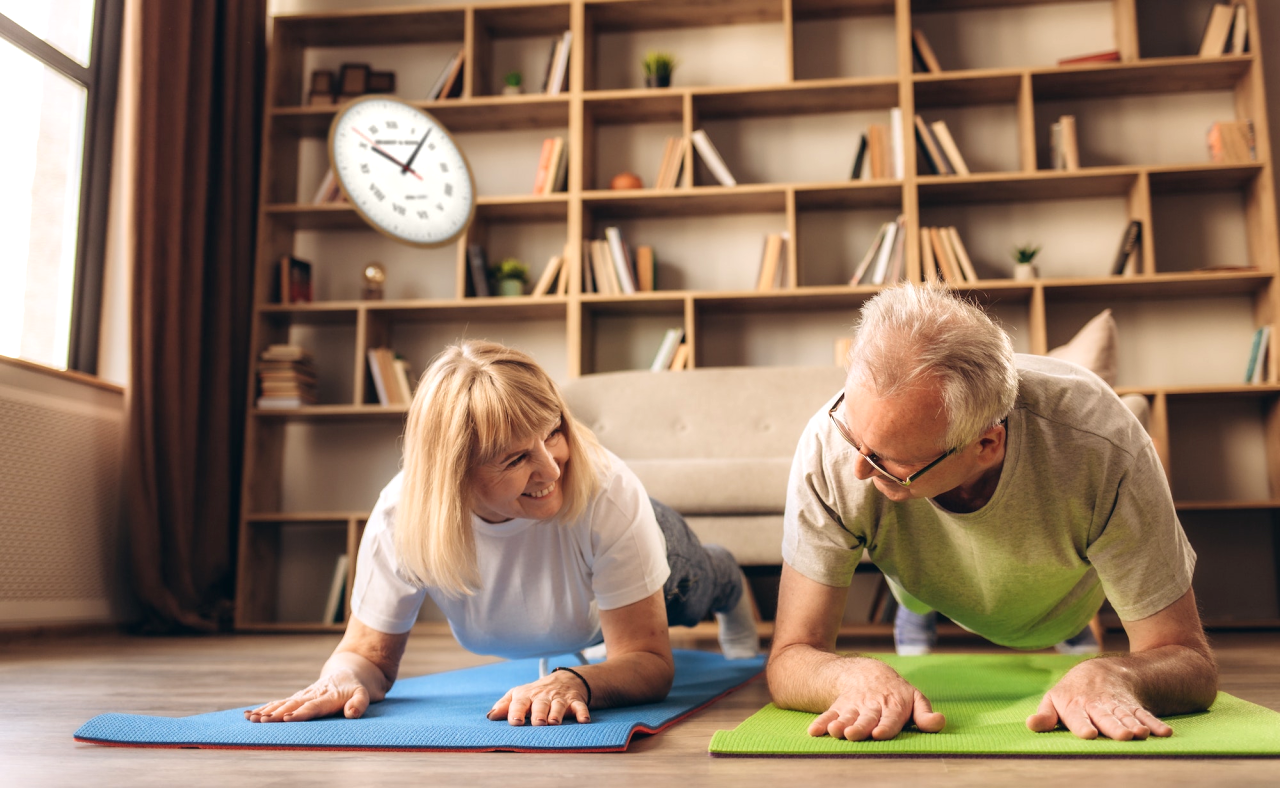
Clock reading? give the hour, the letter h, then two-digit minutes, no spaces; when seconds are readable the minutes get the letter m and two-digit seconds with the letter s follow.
10h07m52s
